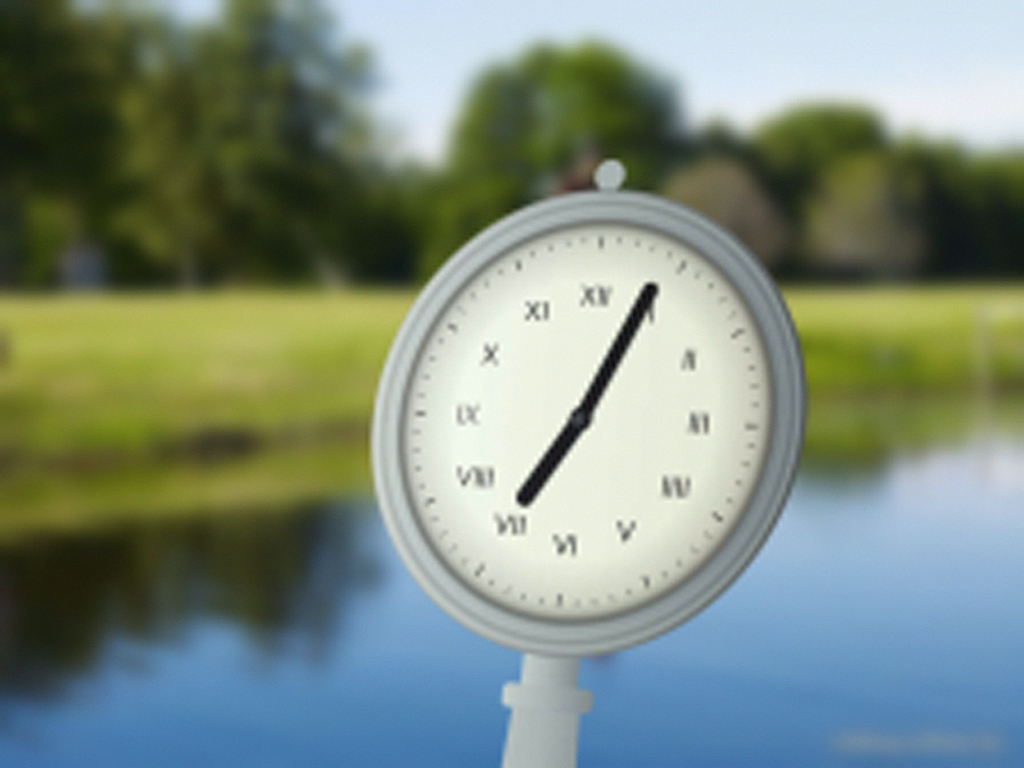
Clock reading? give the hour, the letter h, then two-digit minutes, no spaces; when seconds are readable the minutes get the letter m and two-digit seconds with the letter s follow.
7h04
